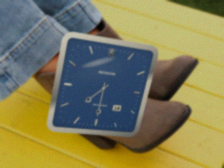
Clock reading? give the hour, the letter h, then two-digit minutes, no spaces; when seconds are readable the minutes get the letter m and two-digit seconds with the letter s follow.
7h30
